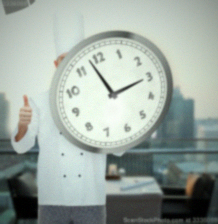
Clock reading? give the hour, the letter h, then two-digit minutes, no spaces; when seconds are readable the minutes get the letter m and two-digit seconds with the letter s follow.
2h58
